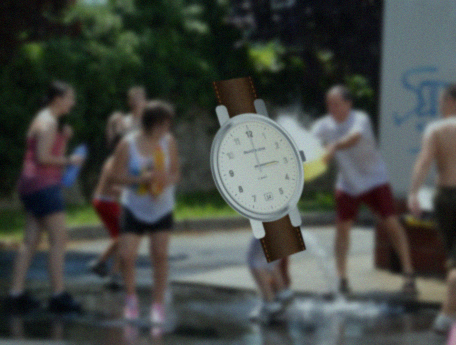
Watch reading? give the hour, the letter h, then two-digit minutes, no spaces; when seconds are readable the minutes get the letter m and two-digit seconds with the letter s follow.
3h00
